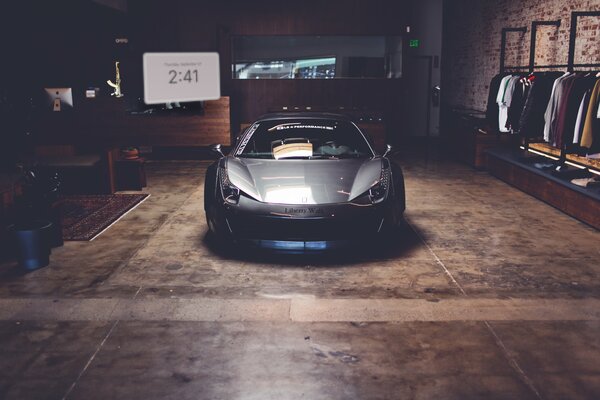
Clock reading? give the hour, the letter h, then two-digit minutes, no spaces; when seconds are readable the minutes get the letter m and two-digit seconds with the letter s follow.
2h41
